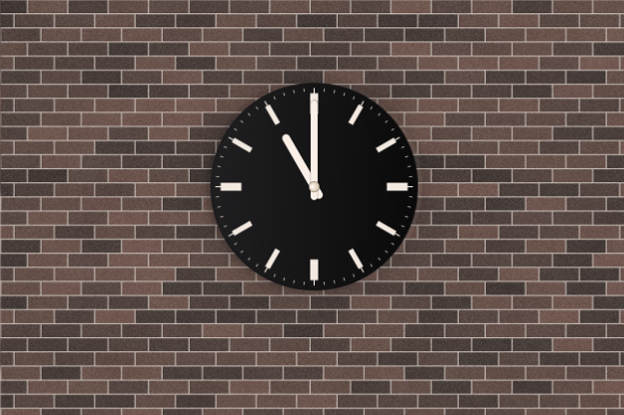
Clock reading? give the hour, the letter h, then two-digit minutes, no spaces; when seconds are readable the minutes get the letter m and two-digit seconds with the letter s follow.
11h00
